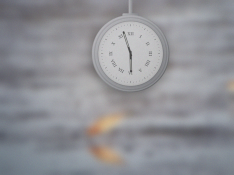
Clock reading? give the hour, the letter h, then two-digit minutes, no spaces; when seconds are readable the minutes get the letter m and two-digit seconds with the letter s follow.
5h57
